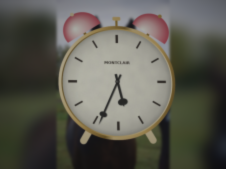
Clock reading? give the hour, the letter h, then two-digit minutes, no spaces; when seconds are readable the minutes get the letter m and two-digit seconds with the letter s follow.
5h34
